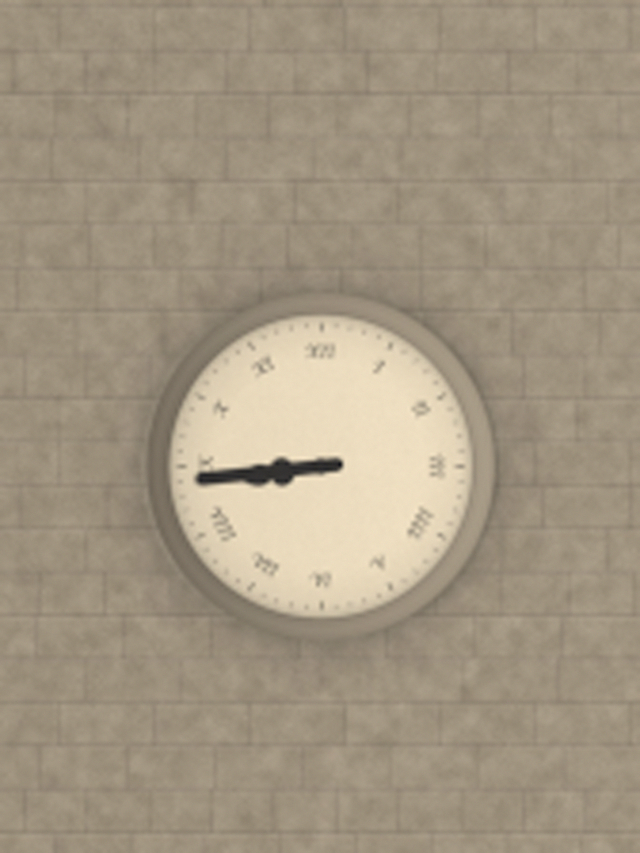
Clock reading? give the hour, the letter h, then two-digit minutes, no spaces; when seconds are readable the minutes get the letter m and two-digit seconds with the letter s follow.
8h44
